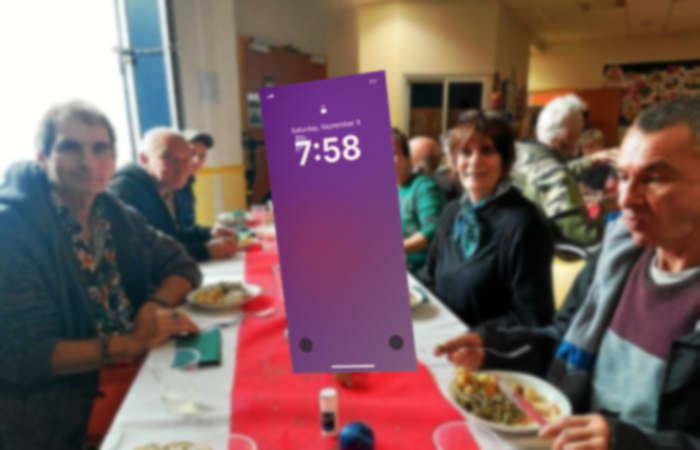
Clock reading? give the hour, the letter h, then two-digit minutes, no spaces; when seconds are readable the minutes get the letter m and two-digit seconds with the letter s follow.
7h58
